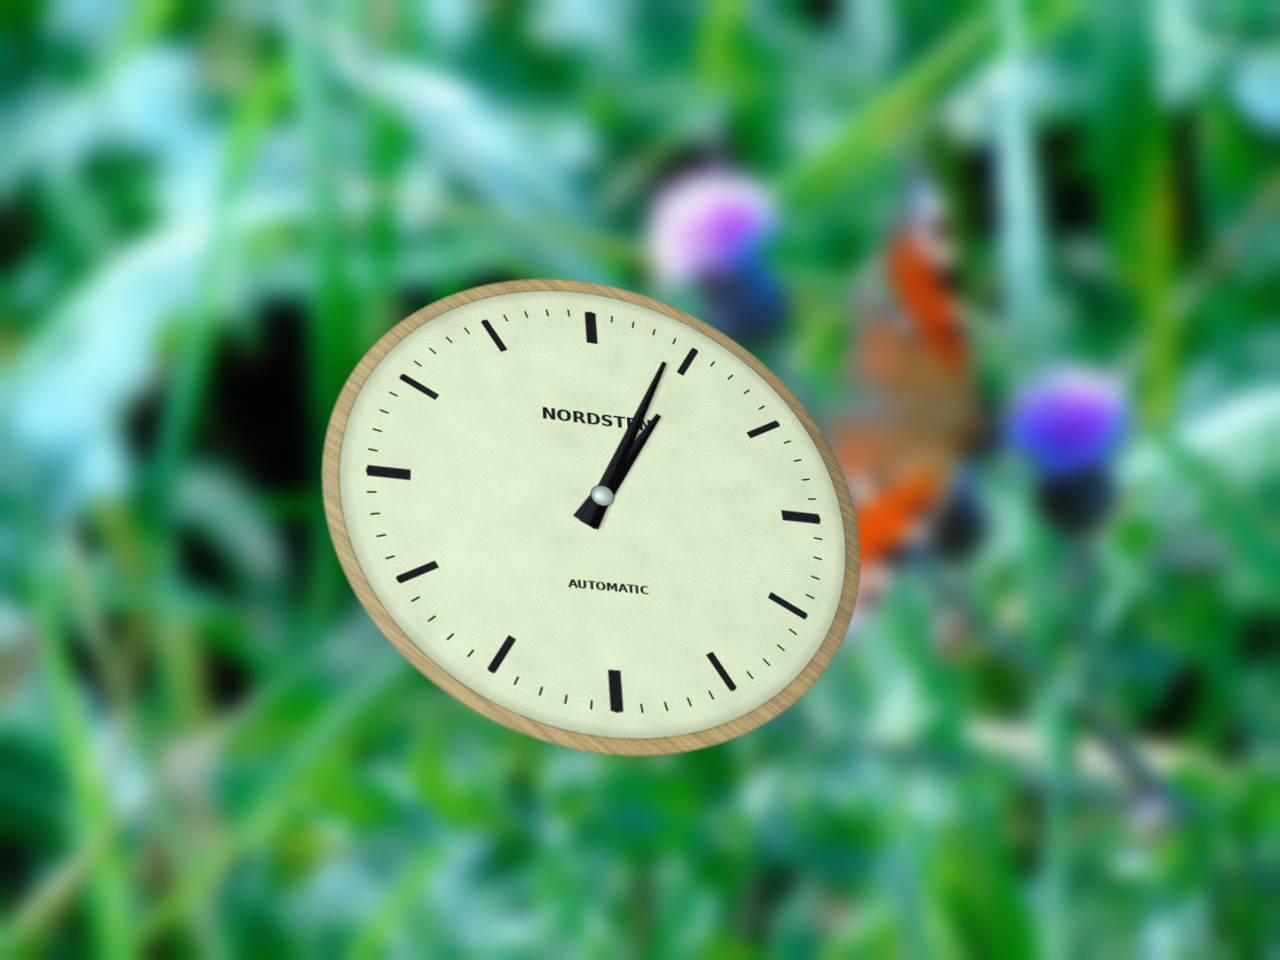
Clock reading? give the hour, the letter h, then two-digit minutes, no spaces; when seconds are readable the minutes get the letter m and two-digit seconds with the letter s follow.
1h04
